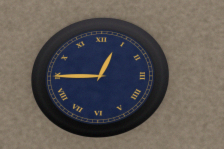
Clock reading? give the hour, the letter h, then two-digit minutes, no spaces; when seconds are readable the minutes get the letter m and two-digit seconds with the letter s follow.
12h45
